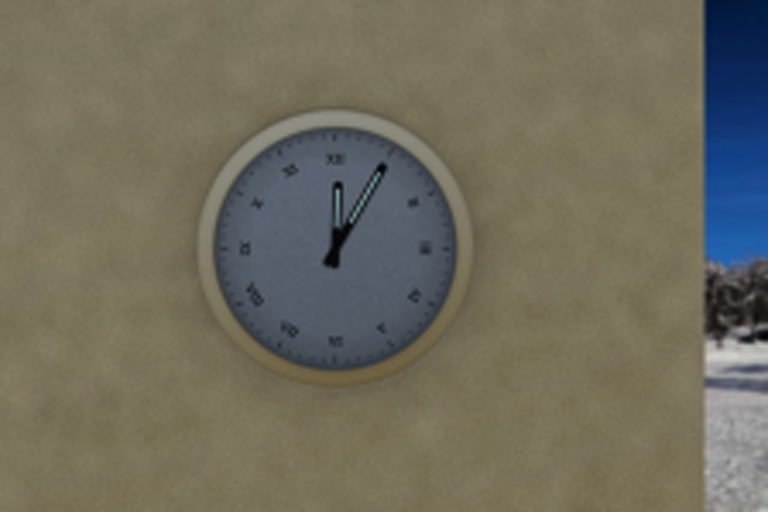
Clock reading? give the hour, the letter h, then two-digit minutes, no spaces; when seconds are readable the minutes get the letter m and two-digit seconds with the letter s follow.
12h05
